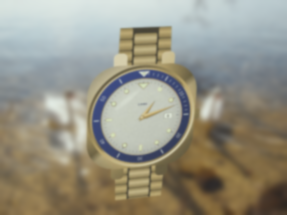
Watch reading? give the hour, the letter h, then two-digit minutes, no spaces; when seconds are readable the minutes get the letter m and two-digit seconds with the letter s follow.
1h12
